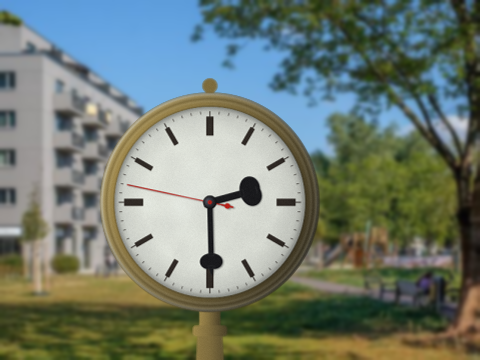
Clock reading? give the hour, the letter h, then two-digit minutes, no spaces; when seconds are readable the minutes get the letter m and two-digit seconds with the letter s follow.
2h29m47s
